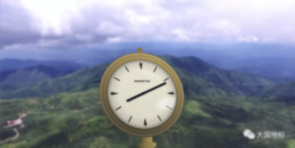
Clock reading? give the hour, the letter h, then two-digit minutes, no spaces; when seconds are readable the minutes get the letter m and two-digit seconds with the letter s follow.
8h11
